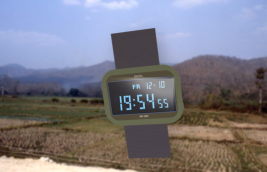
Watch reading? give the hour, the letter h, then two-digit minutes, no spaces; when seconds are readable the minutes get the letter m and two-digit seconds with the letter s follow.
19h54m55s
